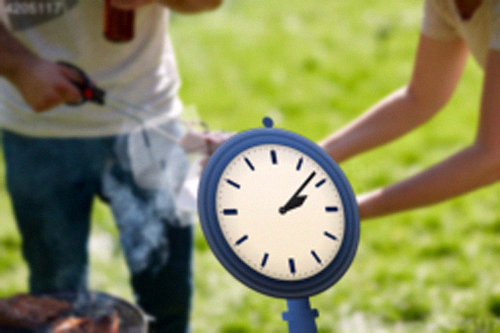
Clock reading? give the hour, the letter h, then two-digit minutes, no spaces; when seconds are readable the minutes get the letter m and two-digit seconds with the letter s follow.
2h08
